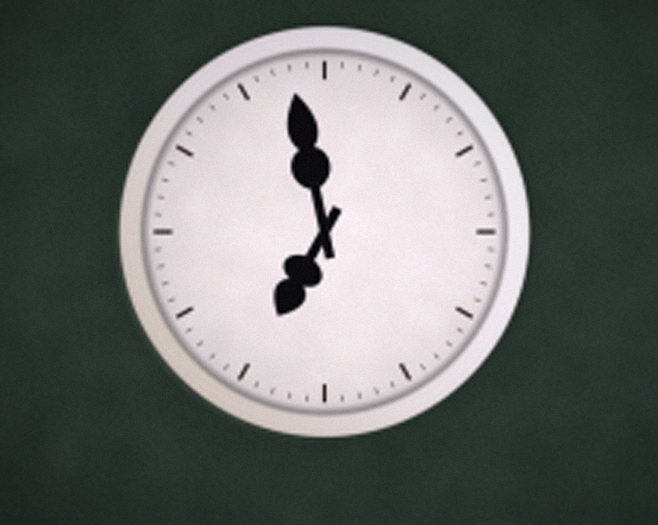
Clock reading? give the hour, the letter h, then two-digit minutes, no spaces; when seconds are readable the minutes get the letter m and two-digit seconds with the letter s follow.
6h58
